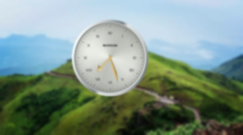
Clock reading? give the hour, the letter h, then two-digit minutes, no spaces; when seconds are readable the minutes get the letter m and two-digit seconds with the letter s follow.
7h27
